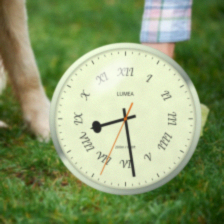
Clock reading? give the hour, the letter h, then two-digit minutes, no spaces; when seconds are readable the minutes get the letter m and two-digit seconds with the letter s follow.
8h28m34s
